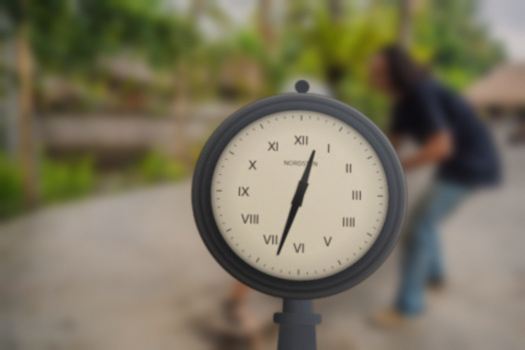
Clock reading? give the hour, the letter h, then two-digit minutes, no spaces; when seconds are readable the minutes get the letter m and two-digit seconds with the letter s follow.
12h33
